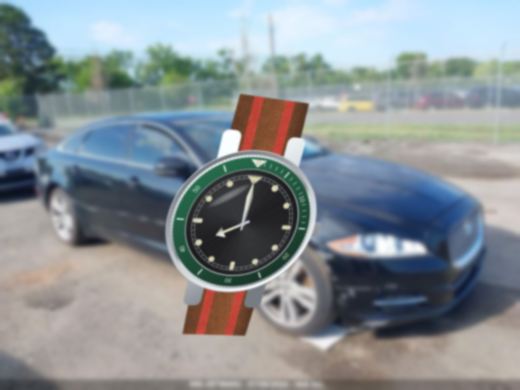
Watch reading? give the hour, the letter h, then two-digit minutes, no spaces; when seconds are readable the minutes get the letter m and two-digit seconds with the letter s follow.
8h00
